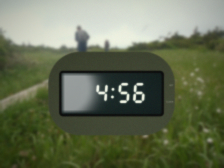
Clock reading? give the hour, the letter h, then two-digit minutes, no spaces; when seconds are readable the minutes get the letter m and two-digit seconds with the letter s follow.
4h56
